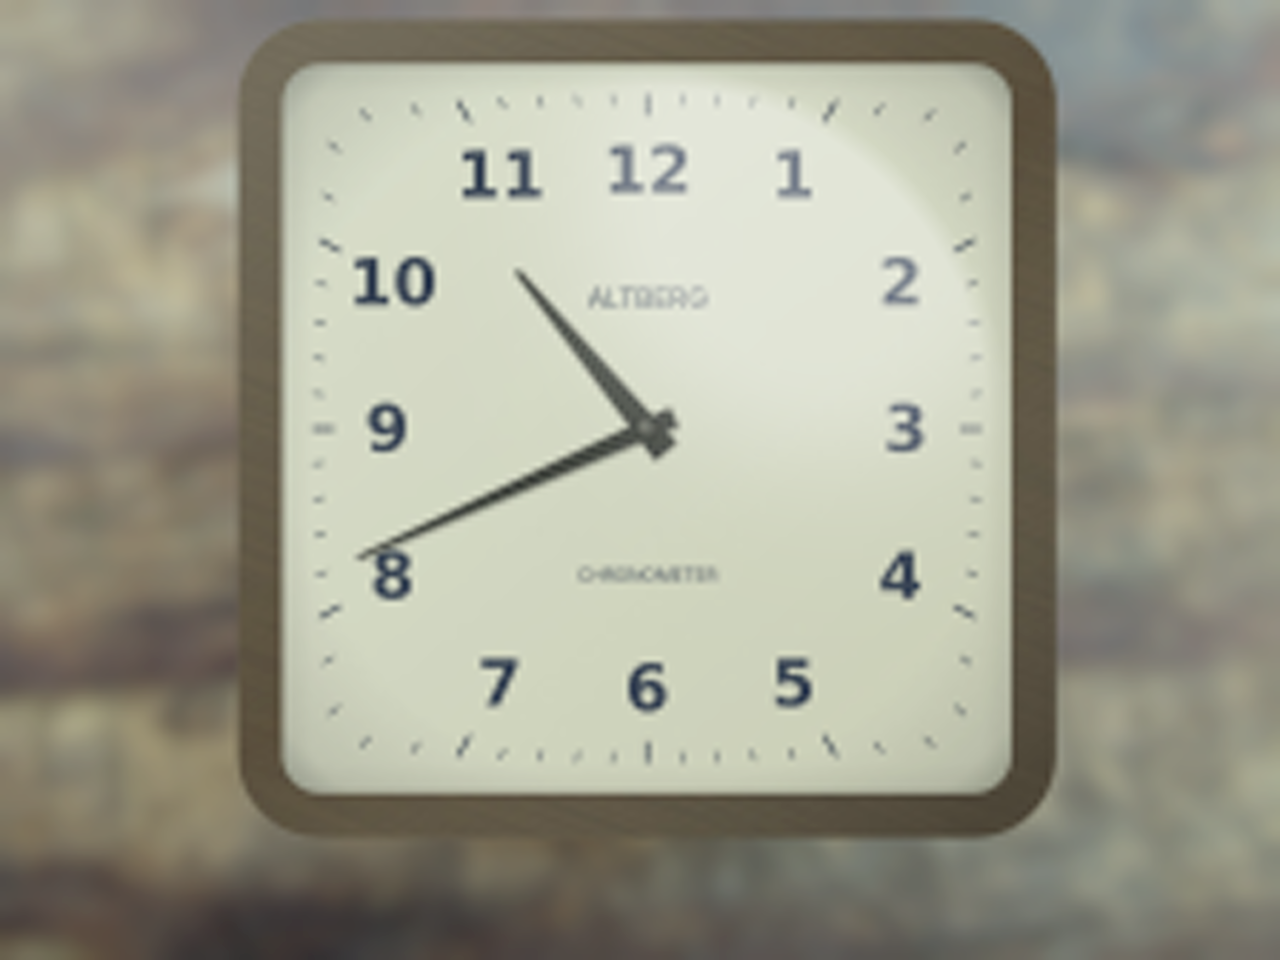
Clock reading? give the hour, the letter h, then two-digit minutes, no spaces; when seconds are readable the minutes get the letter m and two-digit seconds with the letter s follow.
10h41
